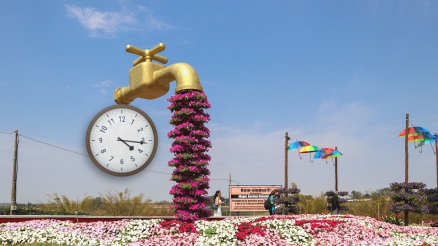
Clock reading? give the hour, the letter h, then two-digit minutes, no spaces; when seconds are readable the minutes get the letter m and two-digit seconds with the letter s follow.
4h16
